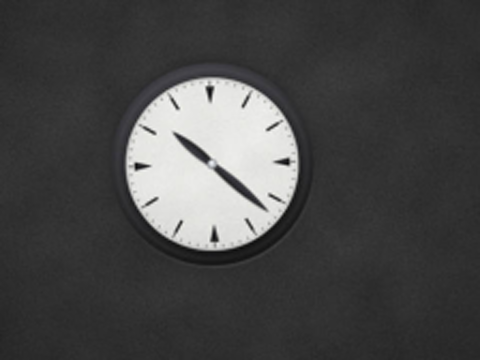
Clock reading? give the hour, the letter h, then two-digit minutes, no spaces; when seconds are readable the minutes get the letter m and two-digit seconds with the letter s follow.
10h22
